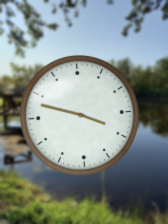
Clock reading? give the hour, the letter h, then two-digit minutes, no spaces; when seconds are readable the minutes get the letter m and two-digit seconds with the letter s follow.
3h48
